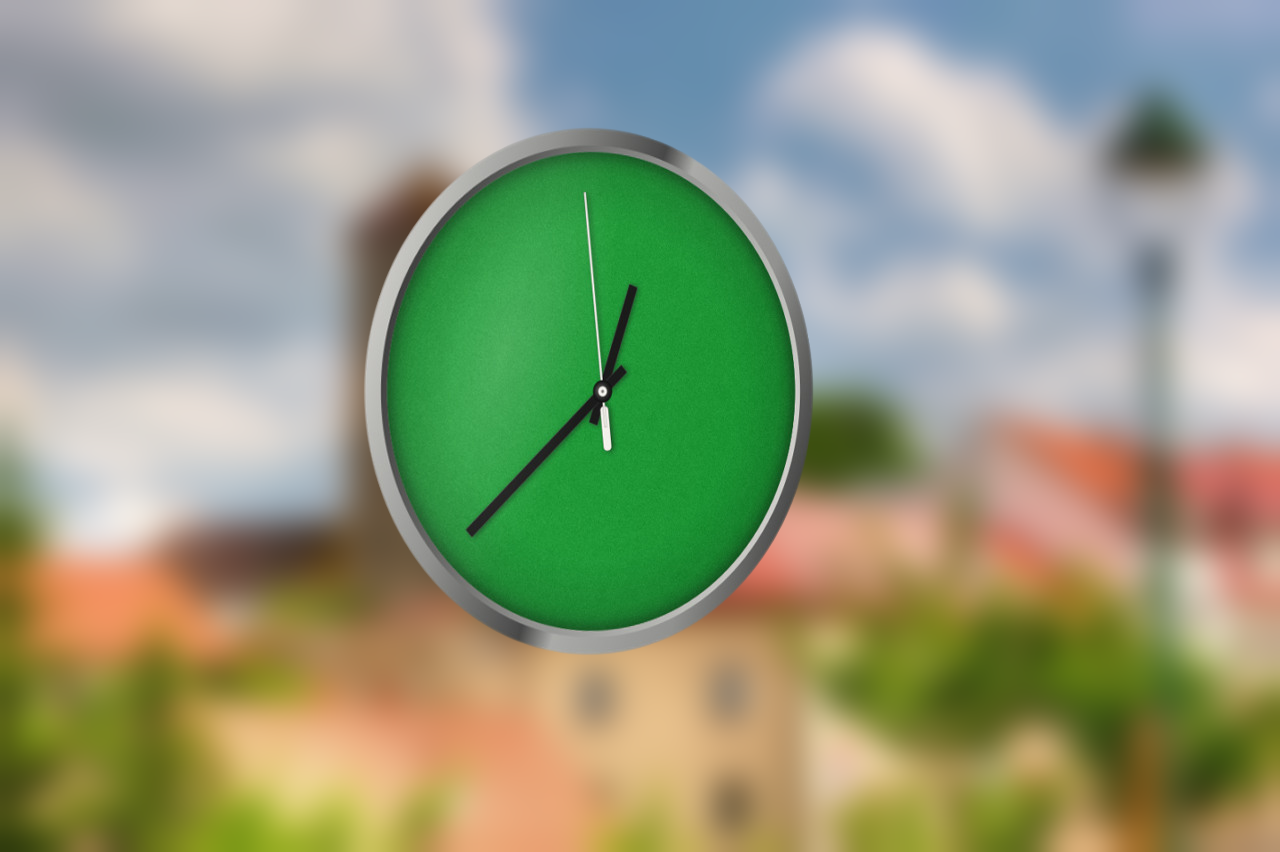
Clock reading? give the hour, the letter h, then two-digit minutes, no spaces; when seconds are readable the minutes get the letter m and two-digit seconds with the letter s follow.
12h37m59s
